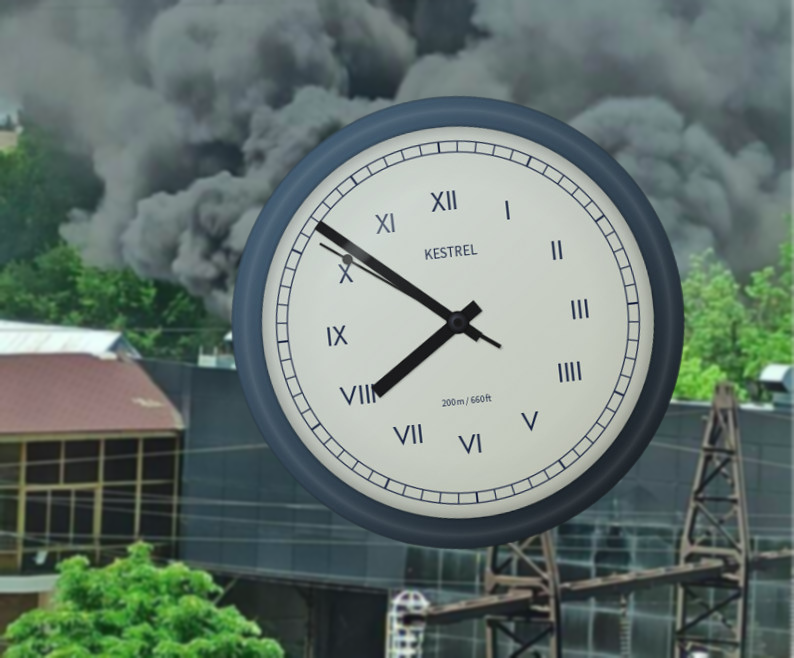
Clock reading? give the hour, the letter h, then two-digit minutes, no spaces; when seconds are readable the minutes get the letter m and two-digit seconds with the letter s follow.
7h51m51s
